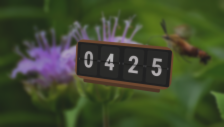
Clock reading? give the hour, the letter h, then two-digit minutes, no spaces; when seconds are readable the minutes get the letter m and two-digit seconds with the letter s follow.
4h25
